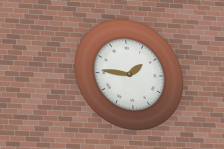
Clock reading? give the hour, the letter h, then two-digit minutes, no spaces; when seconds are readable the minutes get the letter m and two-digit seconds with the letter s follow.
1h46
